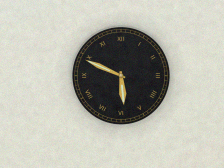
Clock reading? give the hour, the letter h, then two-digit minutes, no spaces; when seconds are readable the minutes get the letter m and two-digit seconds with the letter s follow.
5h49
